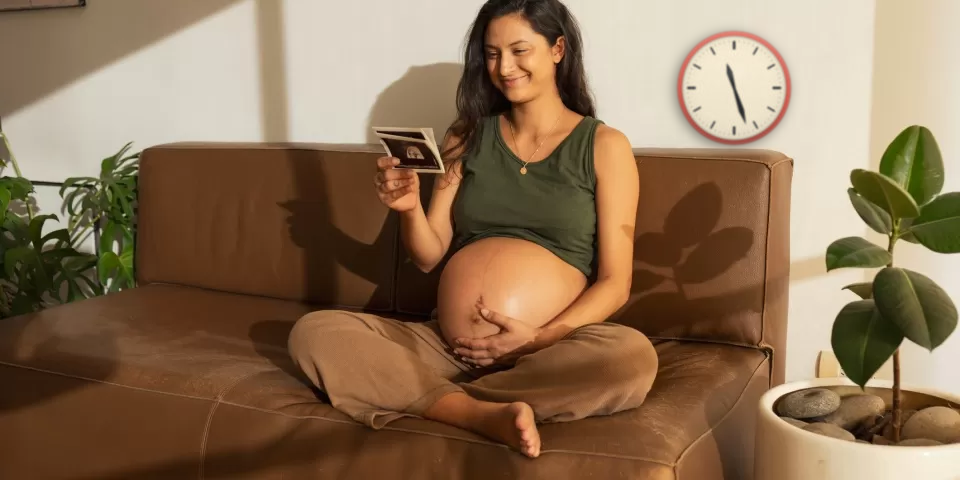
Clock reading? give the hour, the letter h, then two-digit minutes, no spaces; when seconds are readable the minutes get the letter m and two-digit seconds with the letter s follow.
11h27
